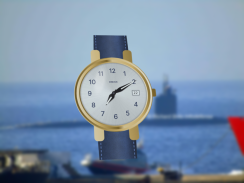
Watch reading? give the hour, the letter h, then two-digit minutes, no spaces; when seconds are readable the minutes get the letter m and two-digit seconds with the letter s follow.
7h10
